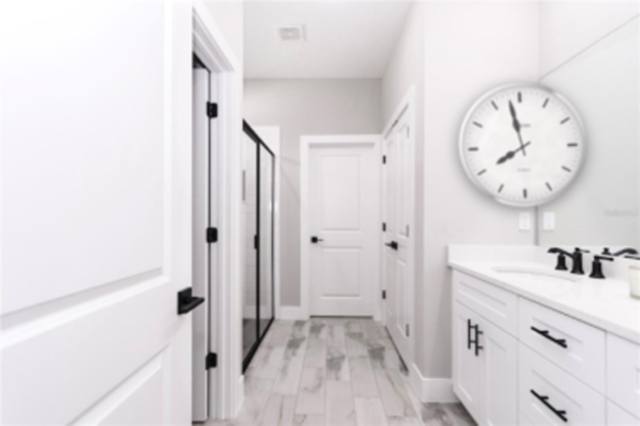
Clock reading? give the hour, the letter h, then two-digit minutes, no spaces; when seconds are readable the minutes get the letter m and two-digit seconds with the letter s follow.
7h58
